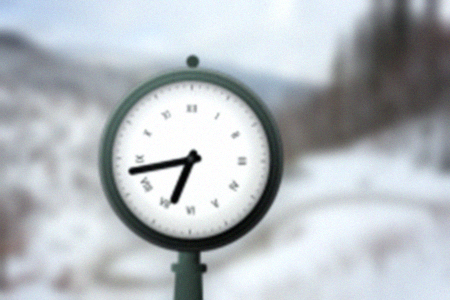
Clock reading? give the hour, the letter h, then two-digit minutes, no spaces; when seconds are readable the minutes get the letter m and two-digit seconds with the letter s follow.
6h43
